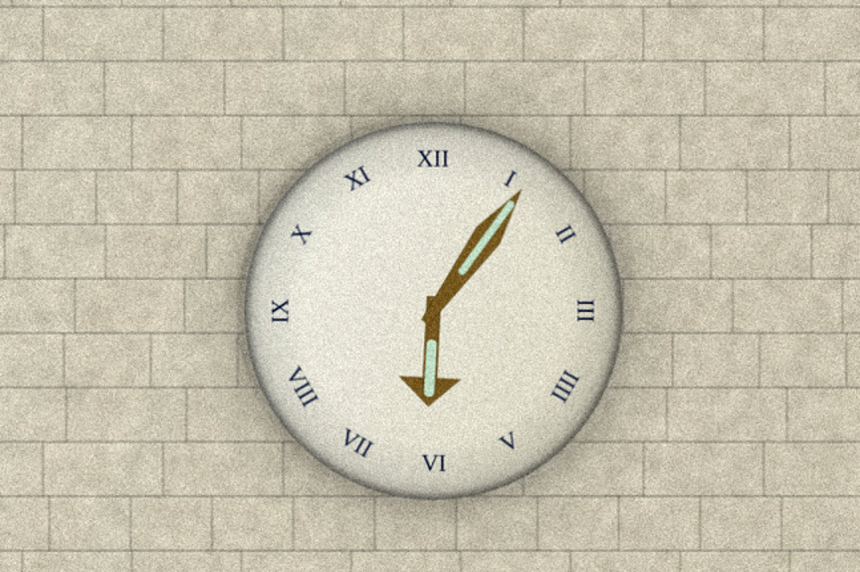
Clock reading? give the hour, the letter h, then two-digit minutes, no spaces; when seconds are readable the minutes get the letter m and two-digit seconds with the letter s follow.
6h06
